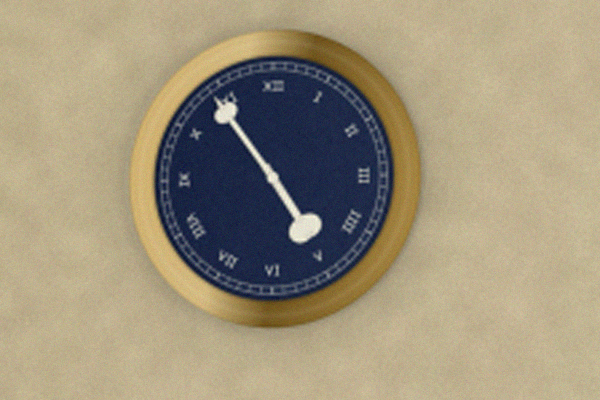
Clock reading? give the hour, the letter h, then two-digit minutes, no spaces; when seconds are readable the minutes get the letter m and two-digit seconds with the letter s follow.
4h54
